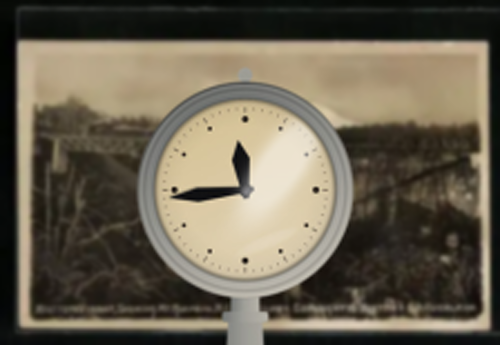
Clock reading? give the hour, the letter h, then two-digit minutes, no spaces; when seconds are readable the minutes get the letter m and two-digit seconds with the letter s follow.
11h44
